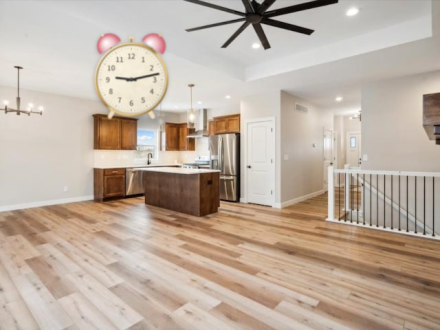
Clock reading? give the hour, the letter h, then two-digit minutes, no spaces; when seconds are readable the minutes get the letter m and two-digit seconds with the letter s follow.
9h13
